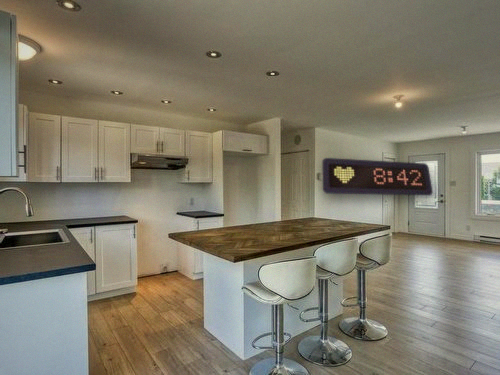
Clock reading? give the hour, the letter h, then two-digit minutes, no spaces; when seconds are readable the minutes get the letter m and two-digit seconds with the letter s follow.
8h42
